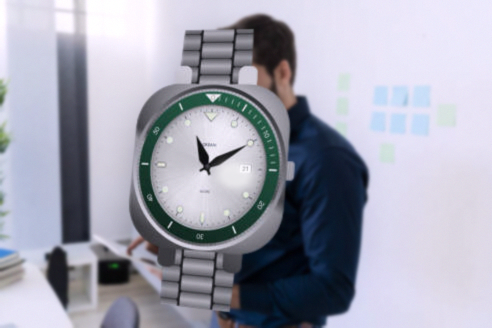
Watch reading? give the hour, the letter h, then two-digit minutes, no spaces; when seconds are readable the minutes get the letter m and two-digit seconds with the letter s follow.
11h10
